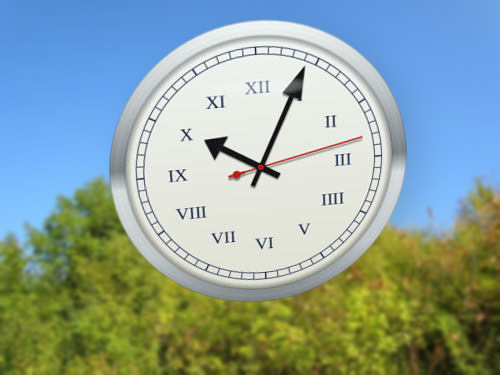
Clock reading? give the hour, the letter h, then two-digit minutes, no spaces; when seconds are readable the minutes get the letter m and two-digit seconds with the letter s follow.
10h04m13s
